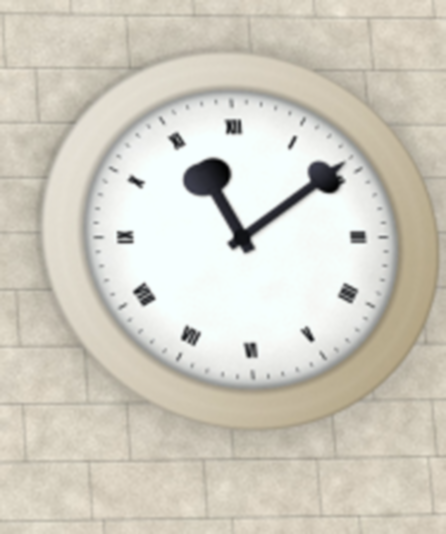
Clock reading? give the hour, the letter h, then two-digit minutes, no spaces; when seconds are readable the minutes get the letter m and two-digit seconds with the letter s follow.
11h09
